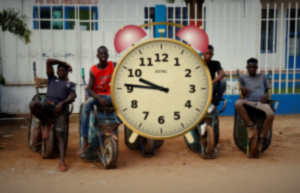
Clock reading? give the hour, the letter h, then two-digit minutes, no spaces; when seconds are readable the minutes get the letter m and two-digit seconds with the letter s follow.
9h46
